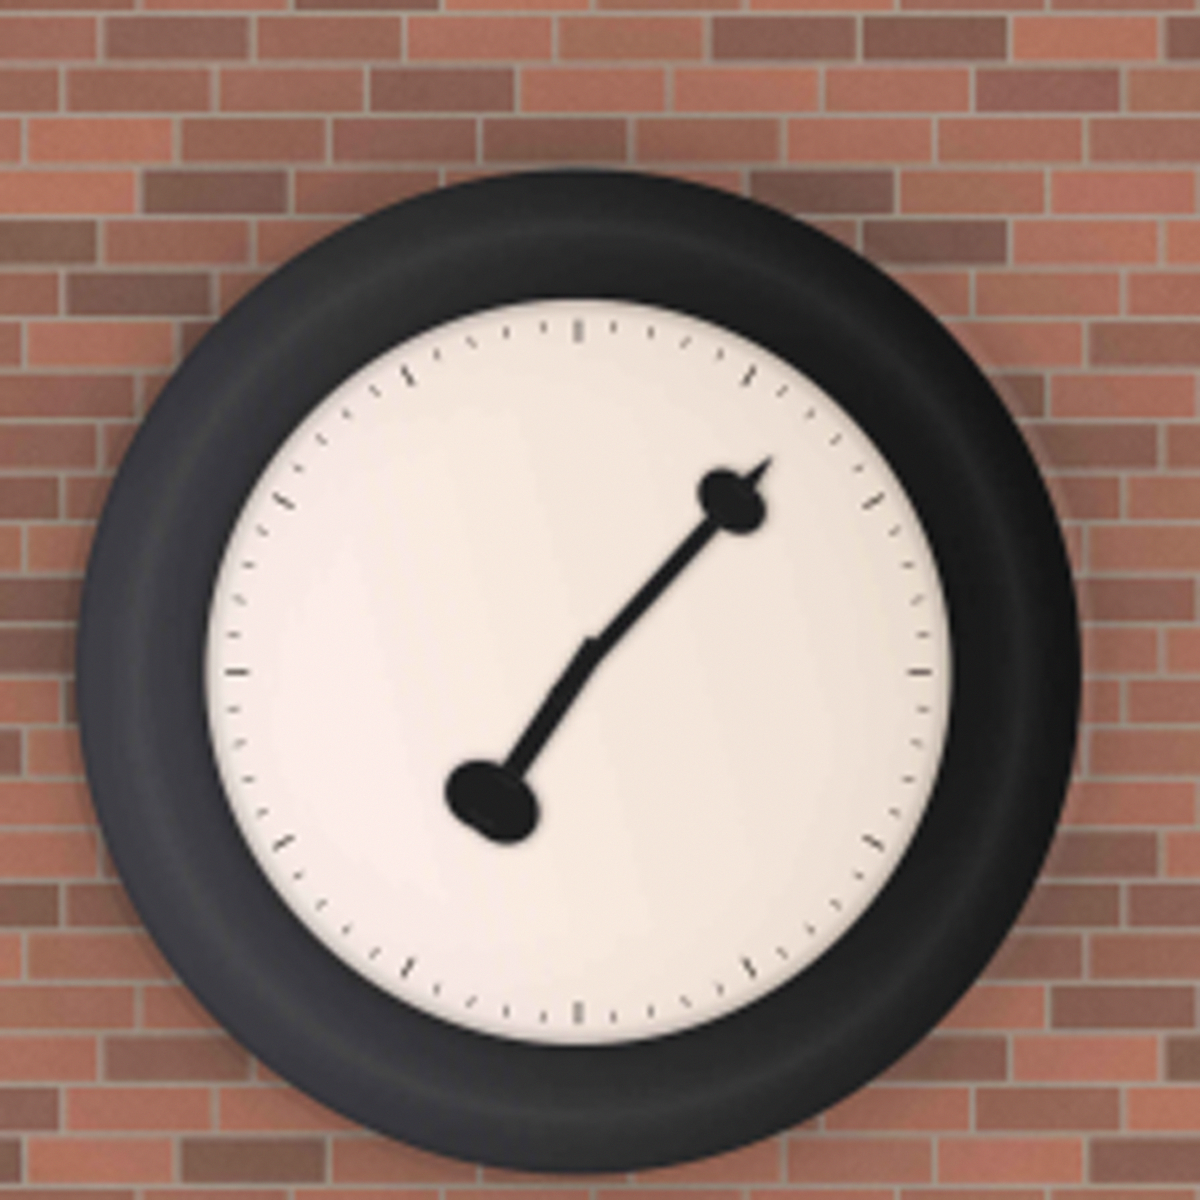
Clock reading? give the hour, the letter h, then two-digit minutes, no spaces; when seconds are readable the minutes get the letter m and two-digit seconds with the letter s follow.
7h07
